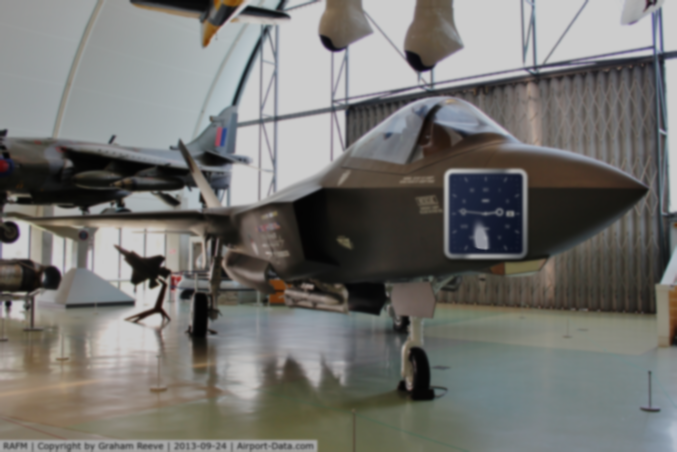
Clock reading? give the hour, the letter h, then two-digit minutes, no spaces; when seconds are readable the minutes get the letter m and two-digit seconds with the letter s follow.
2h46
